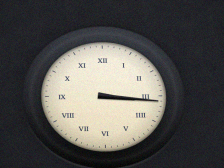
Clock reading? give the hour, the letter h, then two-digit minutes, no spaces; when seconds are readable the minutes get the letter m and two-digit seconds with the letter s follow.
3h16
